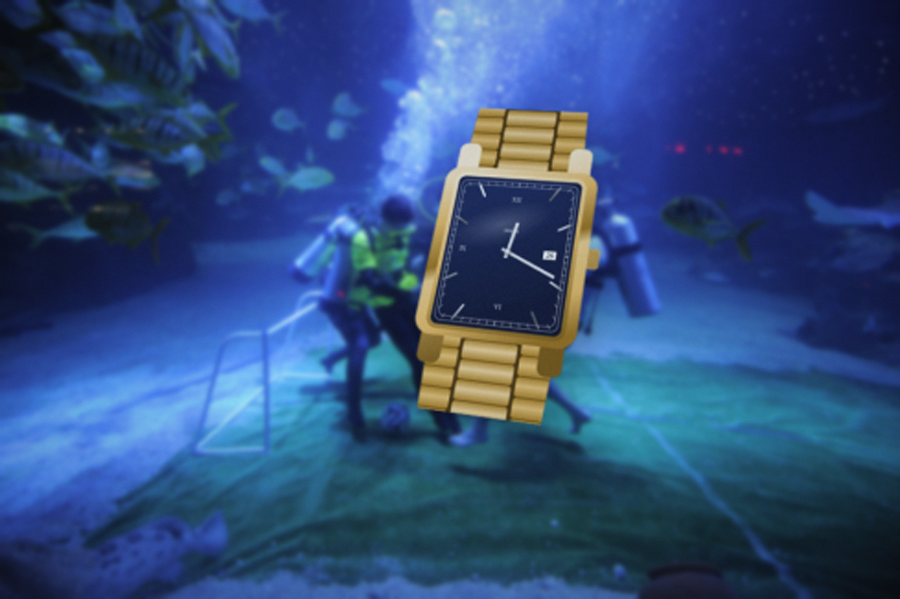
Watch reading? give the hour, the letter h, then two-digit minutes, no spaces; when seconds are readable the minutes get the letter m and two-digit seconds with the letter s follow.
12h19
